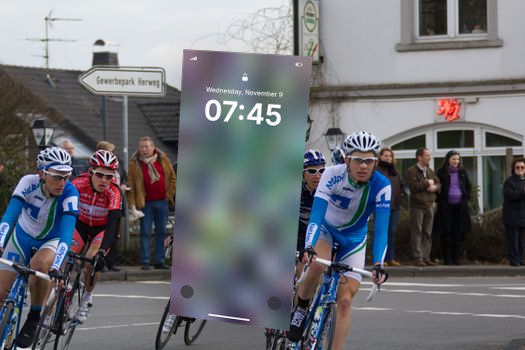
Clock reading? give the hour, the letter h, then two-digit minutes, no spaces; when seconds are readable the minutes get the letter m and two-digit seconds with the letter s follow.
7h45
